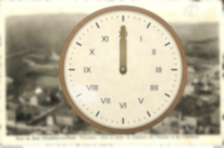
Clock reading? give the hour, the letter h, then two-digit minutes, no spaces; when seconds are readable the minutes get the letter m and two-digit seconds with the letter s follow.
12h00
